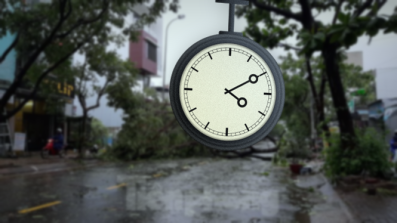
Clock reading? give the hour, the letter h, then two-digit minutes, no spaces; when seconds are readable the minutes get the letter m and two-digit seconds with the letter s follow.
4h10
